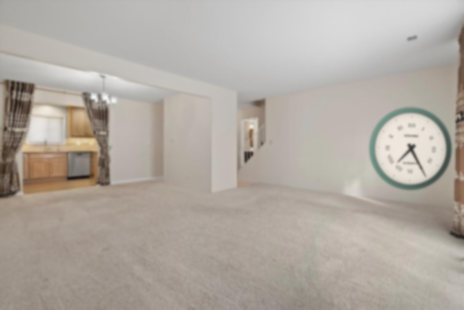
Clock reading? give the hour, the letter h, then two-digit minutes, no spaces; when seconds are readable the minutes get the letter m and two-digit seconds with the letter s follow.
7h25
